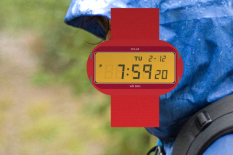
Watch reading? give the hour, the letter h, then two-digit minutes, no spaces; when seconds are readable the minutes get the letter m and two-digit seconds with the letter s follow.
7h59m20s
